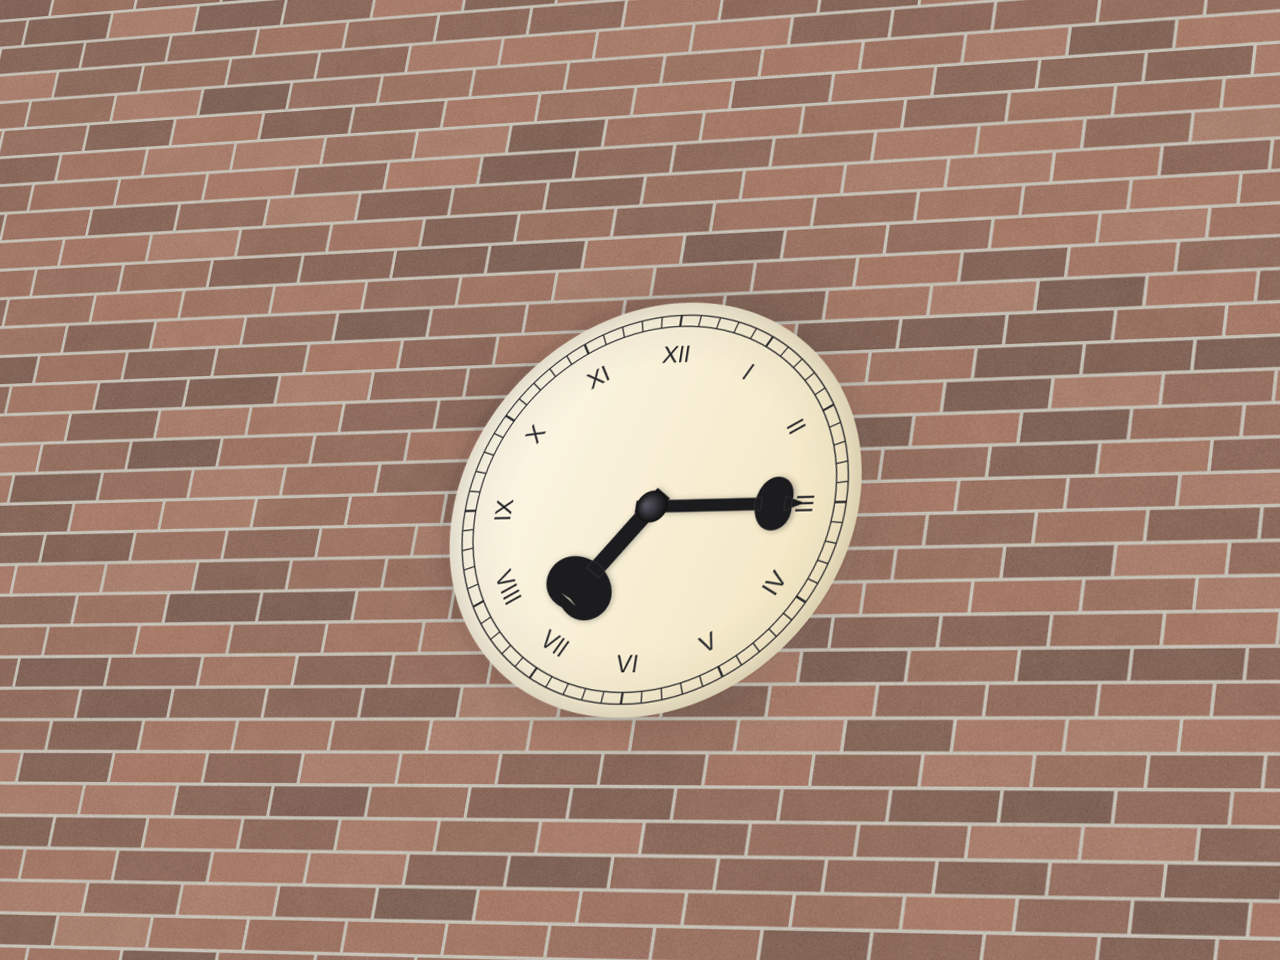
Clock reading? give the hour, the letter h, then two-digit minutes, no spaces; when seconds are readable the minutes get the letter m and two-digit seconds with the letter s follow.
7h15
